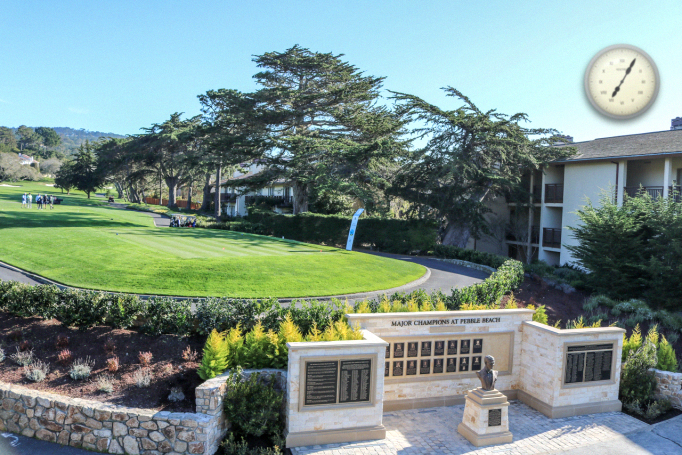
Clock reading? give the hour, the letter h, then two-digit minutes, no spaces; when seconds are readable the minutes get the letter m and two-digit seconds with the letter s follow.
7h05
